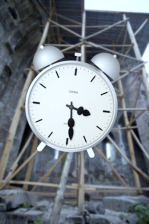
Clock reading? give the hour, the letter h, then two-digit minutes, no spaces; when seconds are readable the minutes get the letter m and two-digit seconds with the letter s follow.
3h29
